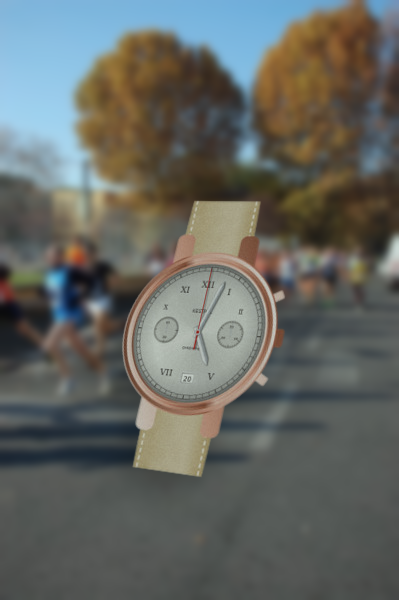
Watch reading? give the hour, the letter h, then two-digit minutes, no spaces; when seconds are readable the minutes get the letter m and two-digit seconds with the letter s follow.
5h03
